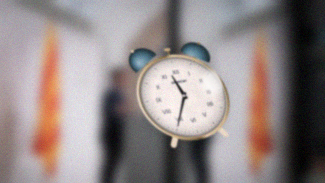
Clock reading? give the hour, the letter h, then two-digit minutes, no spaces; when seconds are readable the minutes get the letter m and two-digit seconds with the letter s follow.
11h35
